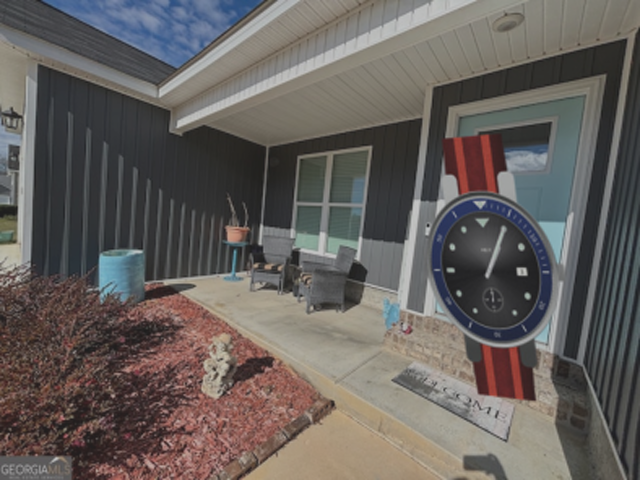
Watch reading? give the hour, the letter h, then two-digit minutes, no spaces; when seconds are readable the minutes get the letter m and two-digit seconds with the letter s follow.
1h05
